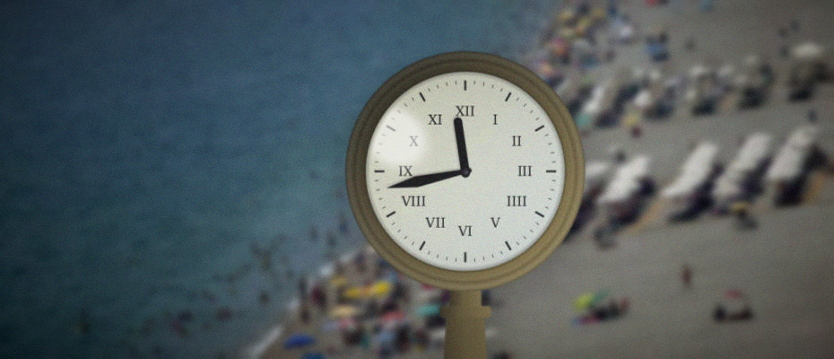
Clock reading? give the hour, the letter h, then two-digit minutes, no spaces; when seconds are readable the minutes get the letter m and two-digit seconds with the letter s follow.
11h43
